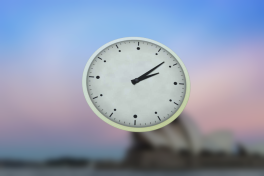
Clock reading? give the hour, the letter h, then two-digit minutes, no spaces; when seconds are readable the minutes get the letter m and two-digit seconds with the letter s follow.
2h08
